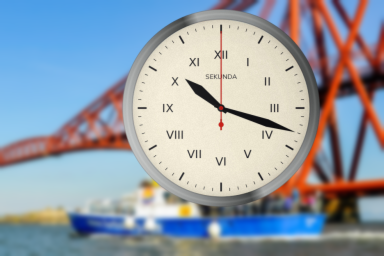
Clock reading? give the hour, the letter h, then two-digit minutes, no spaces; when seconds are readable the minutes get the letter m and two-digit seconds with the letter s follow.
10h18m00s
